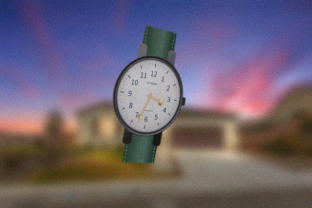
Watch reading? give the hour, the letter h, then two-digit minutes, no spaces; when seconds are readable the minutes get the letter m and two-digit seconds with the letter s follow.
3h33
